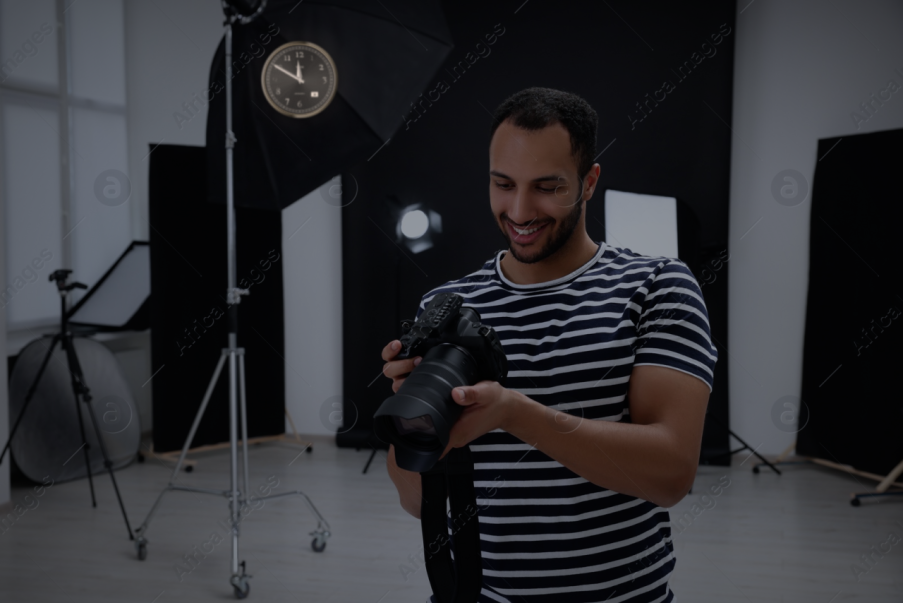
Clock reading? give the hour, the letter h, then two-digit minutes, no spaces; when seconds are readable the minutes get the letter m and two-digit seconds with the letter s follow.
11h50
